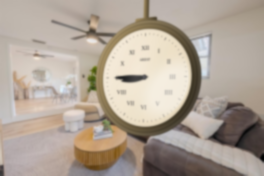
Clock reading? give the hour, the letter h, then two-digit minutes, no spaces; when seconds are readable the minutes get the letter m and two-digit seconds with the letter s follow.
8h45
